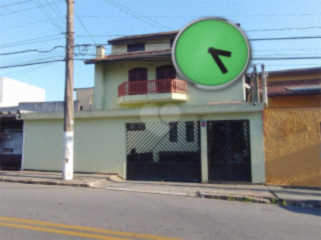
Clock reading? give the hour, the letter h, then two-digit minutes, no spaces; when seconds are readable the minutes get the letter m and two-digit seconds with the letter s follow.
3h25
